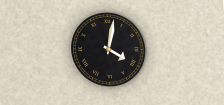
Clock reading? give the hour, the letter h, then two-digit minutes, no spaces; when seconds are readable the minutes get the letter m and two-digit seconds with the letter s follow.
4h02
